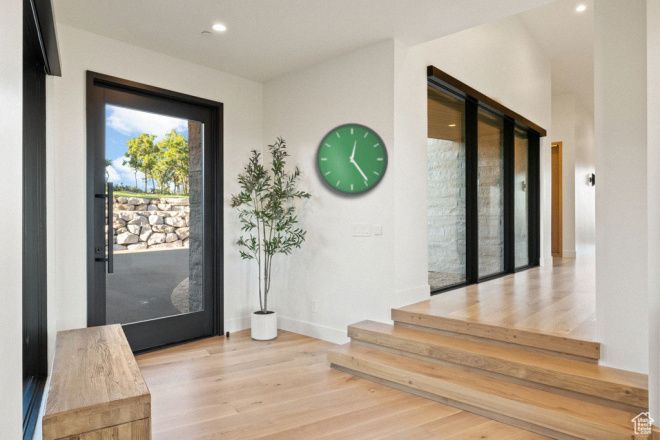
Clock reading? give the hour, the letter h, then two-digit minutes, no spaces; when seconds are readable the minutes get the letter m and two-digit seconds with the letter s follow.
12h24
